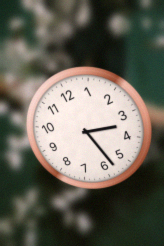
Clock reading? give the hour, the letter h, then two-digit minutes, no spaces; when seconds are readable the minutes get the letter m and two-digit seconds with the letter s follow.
3h28
